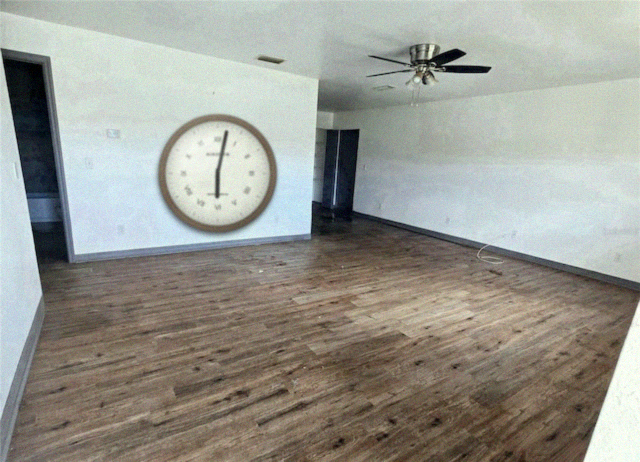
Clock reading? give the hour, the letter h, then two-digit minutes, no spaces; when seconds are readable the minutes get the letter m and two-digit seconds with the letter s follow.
6h02
